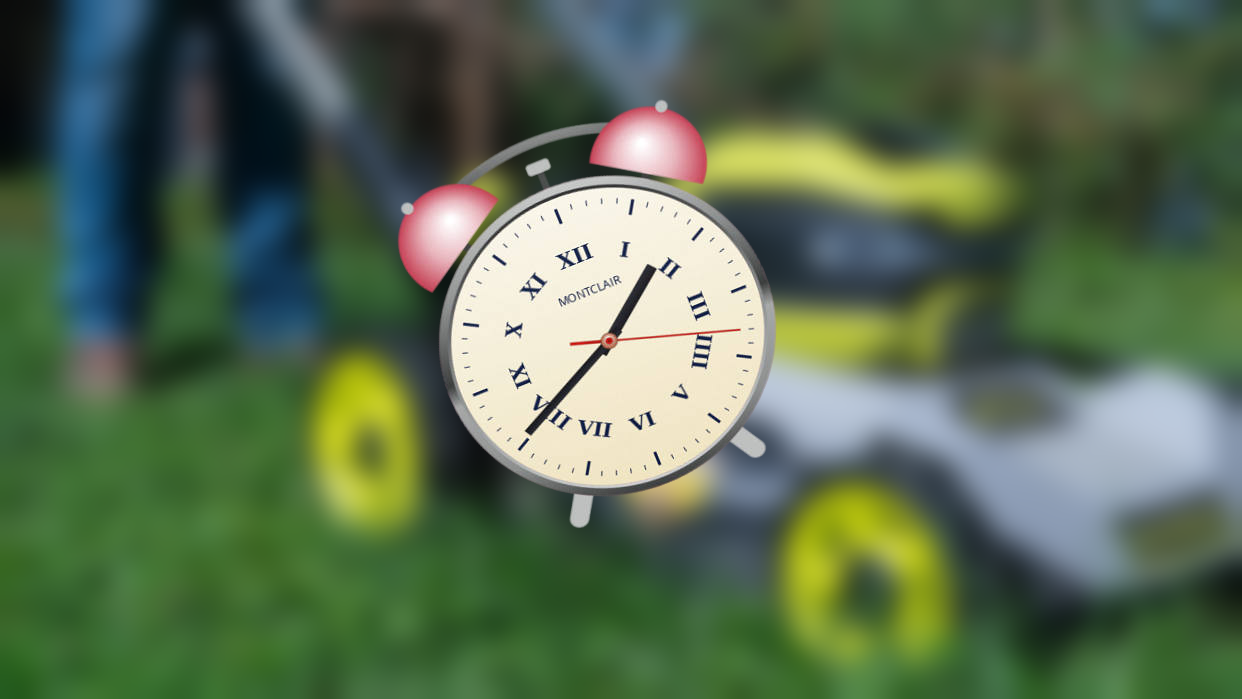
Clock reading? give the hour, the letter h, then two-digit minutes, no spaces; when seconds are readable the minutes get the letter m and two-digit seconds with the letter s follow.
1h40m18s
